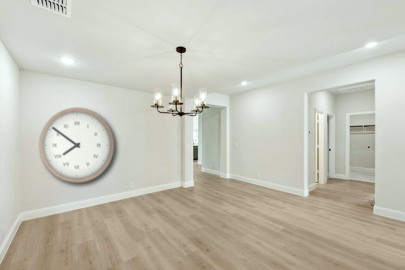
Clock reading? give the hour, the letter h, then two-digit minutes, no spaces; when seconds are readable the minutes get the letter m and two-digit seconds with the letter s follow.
7h51
